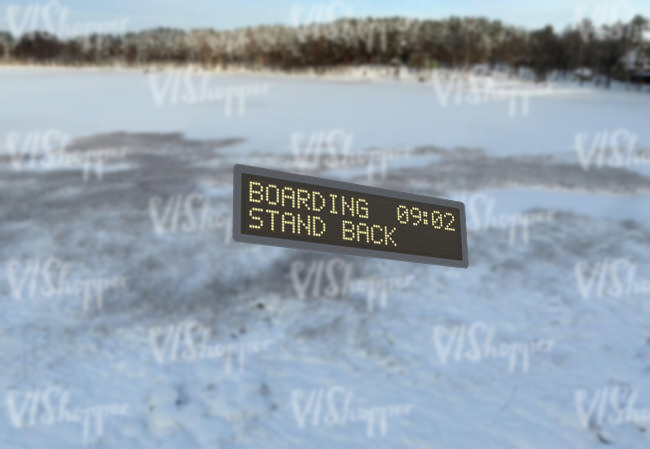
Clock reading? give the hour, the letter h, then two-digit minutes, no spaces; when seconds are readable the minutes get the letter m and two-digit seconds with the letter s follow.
9h02
